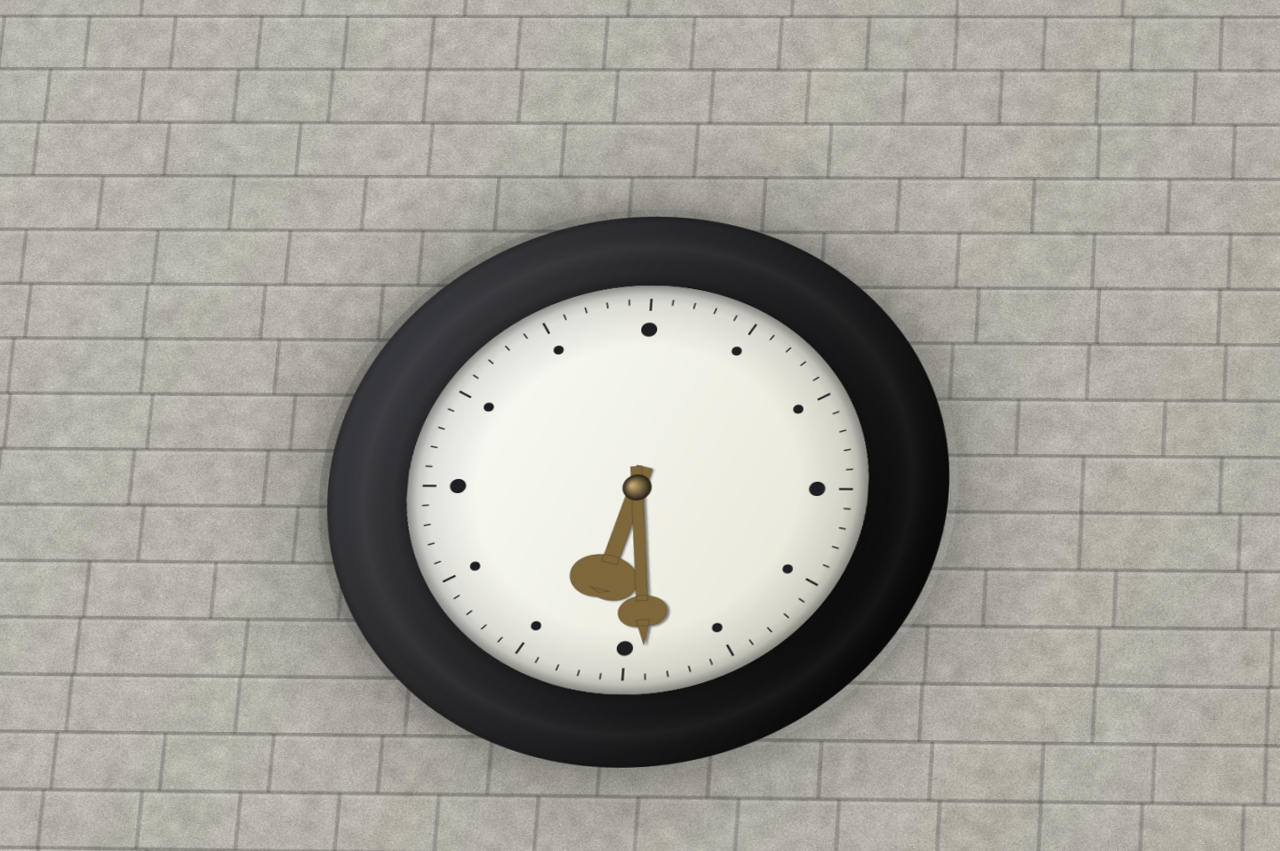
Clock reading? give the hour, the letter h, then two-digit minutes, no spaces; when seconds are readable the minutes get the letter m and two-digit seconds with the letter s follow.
6h29
